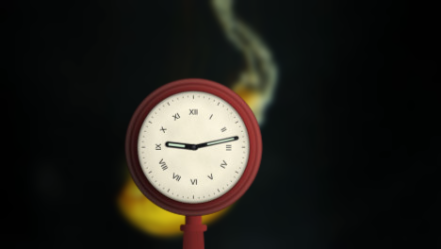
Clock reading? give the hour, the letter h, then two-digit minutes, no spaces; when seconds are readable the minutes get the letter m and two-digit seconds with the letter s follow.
9h13
